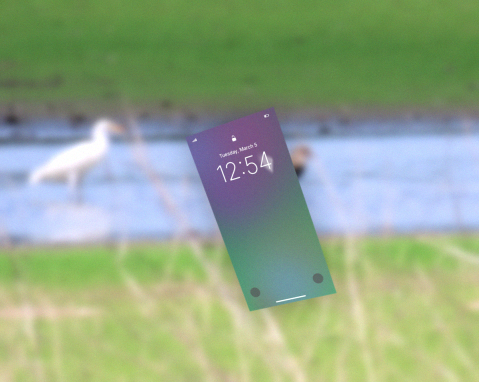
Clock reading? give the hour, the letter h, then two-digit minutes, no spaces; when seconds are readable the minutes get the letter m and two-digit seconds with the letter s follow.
12h54
